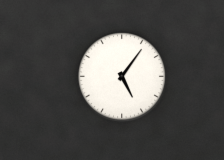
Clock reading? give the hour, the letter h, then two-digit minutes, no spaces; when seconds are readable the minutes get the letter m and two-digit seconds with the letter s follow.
5h06
